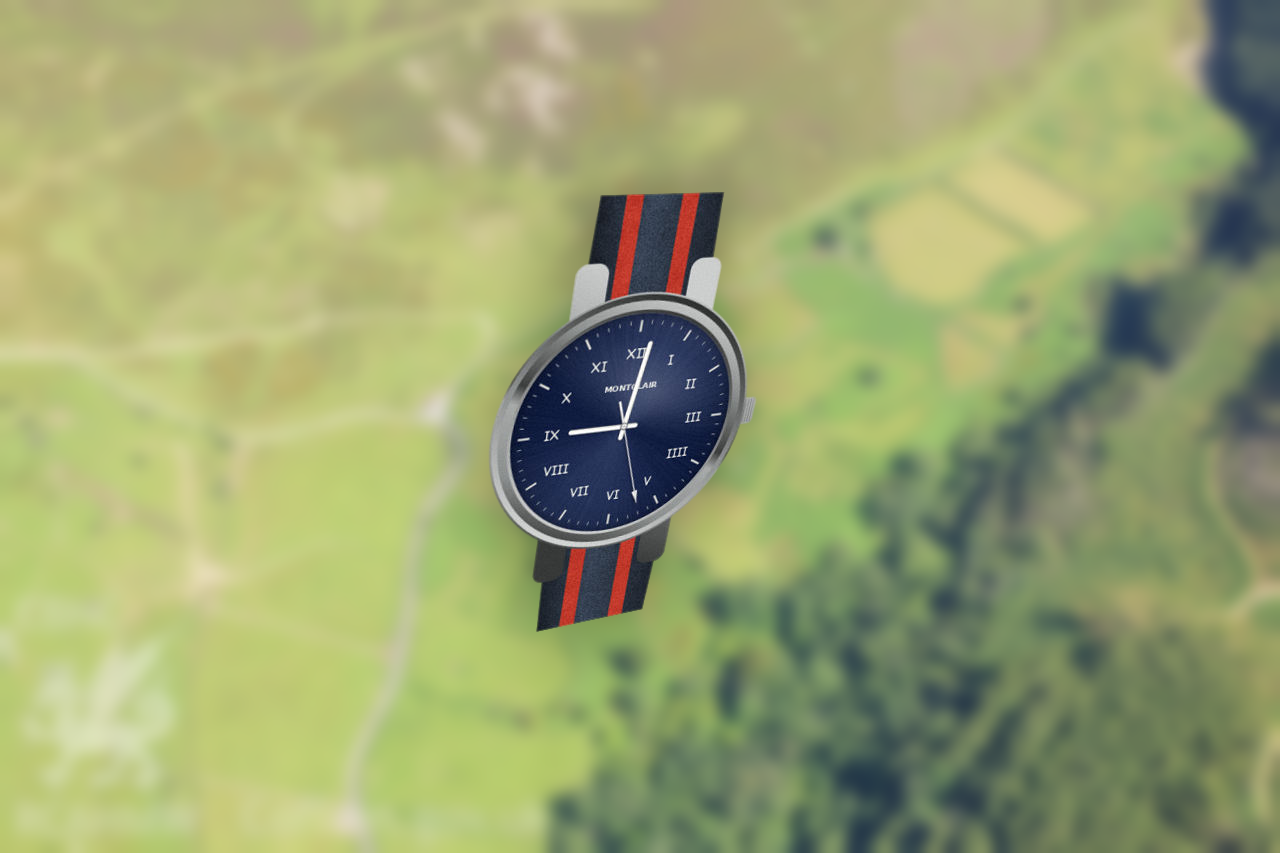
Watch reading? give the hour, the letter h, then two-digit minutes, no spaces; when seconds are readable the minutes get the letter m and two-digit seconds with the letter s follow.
9h01m27s
